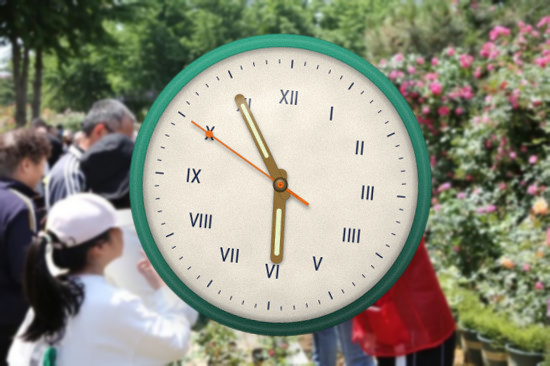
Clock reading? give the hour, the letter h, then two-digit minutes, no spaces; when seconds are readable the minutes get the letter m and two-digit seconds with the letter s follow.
5h54m50s
